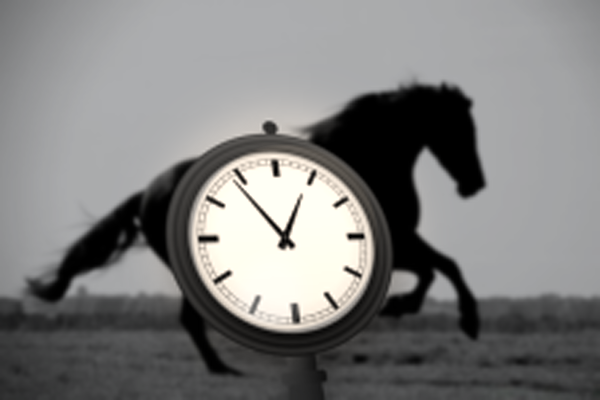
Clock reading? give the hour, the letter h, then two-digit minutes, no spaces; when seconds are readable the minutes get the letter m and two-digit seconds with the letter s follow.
12h54
